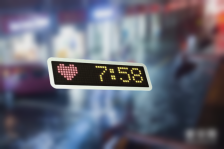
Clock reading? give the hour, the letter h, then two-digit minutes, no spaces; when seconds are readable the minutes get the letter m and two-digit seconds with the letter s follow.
7h58
